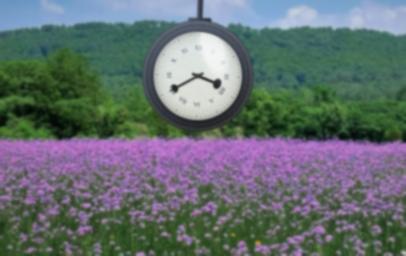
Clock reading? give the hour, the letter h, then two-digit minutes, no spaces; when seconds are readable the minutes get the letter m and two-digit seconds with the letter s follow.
3h40
